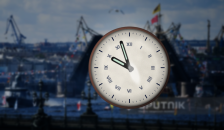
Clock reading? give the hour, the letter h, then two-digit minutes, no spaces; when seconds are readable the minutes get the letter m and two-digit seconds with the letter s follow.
9h57
